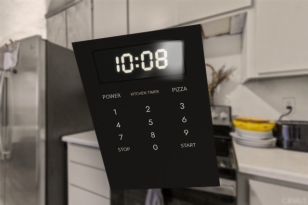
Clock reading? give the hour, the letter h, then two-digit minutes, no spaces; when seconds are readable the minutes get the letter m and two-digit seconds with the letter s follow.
10h08
